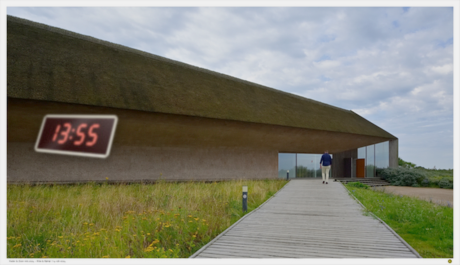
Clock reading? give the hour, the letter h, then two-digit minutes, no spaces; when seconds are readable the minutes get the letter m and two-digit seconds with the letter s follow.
13h55
